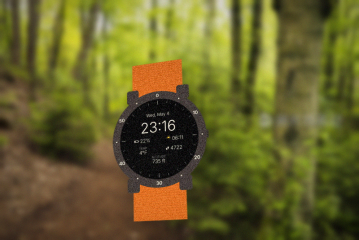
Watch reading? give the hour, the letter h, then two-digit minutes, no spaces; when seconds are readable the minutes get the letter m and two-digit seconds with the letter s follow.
23h16
